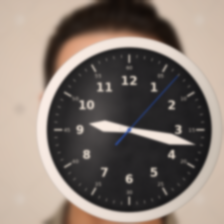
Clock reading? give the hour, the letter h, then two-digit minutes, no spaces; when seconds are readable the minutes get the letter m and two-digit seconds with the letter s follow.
9h17m07s
